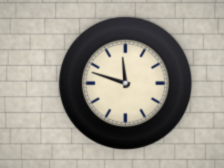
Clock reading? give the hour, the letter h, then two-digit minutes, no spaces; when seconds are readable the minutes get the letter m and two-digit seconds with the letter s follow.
11h48
